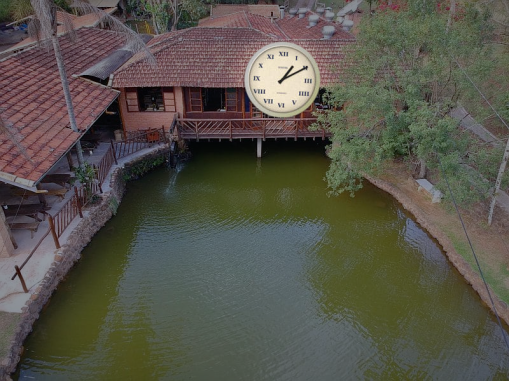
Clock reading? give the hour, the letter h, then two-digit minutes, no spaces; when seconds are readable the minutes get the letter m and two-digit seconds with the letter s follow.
1h10
